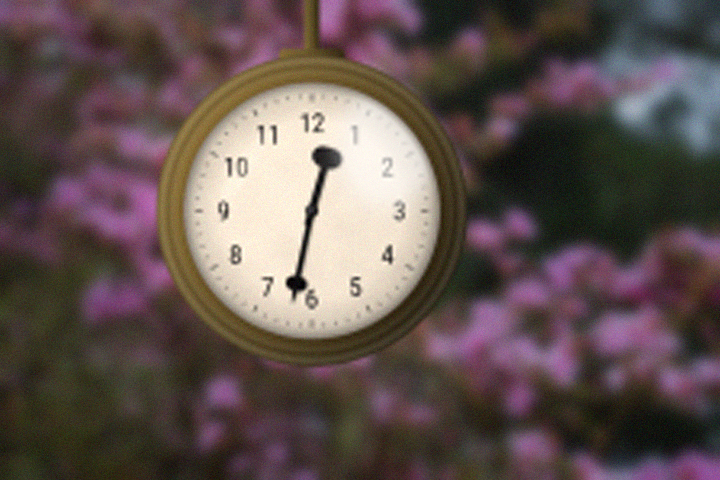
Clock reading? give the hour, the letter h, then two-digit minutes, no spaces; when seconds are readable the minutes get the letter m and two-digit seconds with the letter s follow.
12h32
